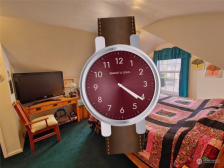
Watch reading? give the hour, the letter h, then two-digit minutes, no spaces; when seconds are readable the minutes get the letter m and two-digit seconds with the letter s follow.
4h21
